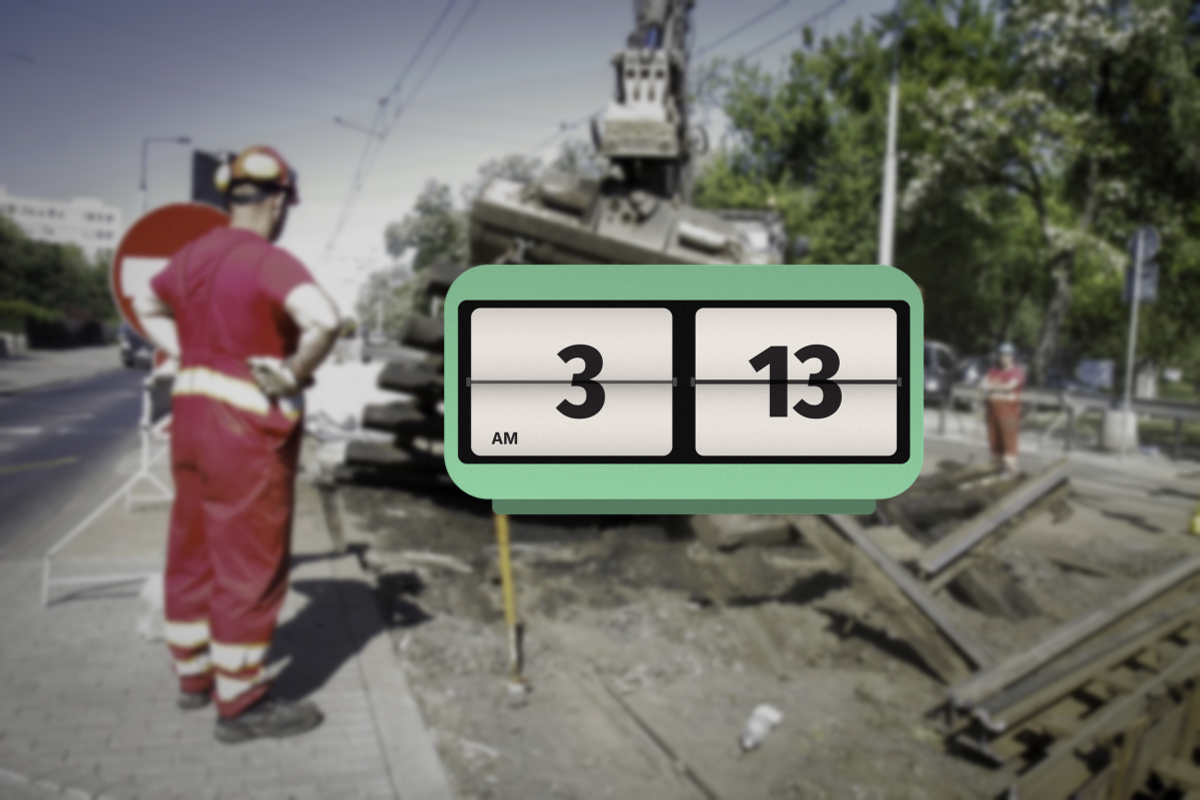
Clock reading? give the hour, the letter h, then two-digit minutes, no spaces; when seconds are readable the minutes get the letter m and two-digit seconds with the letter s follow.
3h13
